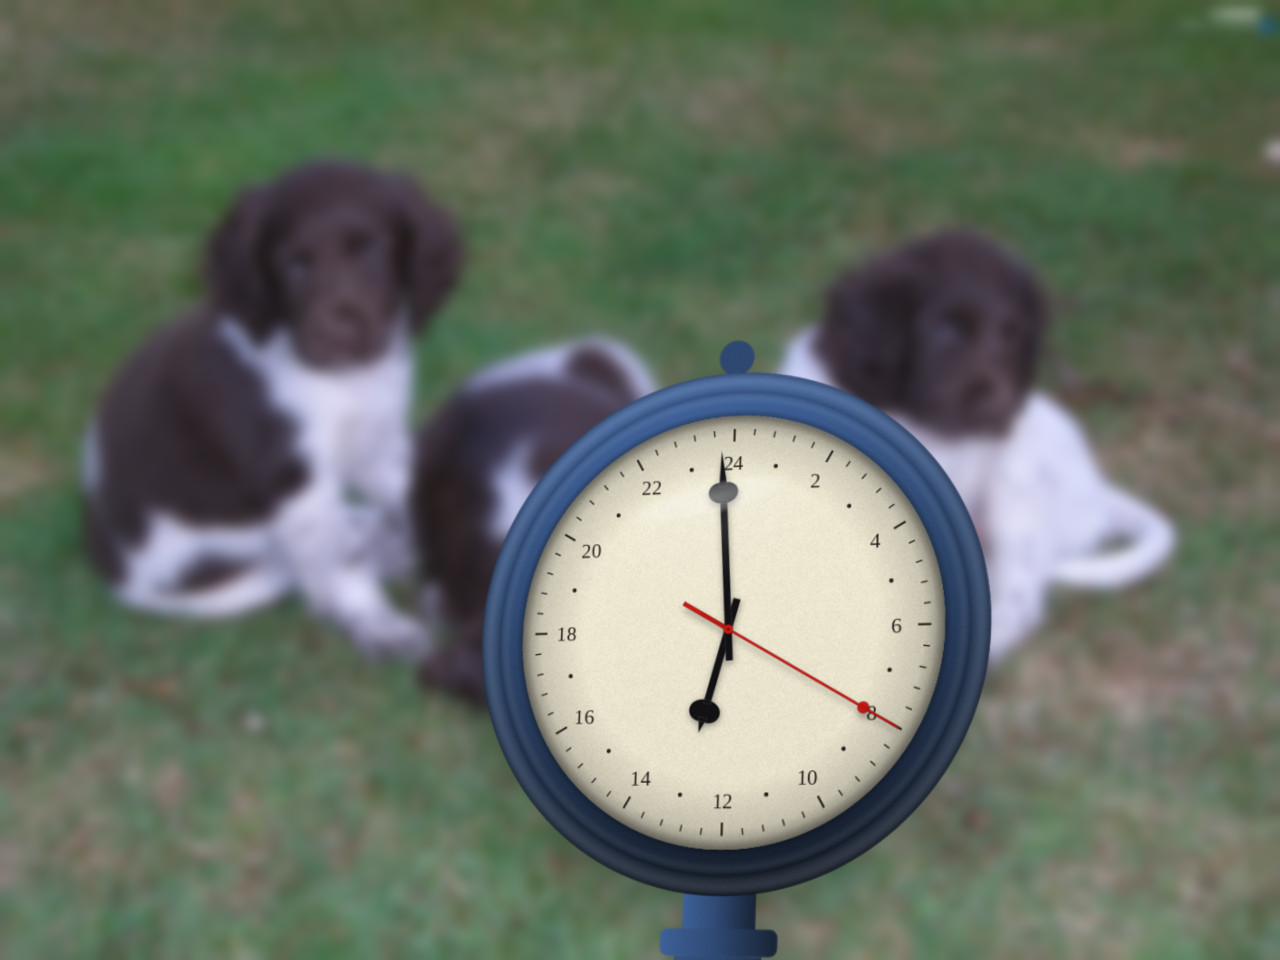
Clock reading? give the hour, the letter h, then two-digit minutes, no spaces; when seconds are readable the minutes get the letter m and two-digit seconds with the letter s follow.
12h59m20s
